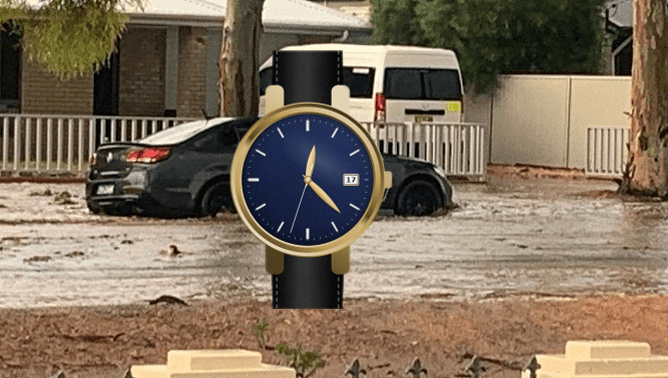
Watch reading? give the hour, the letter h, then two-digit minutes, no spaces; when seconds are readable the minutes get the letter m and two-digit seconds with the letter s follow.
12h22m33s
